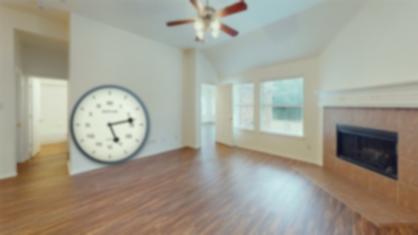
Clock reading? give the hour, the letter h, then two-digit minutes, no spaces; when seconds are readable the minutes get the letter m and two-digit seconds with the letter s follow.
5h13
